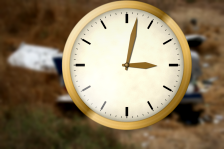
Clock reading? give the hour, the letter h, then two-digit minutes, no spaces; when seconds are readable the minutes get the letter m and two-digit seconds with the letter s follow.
3h02
